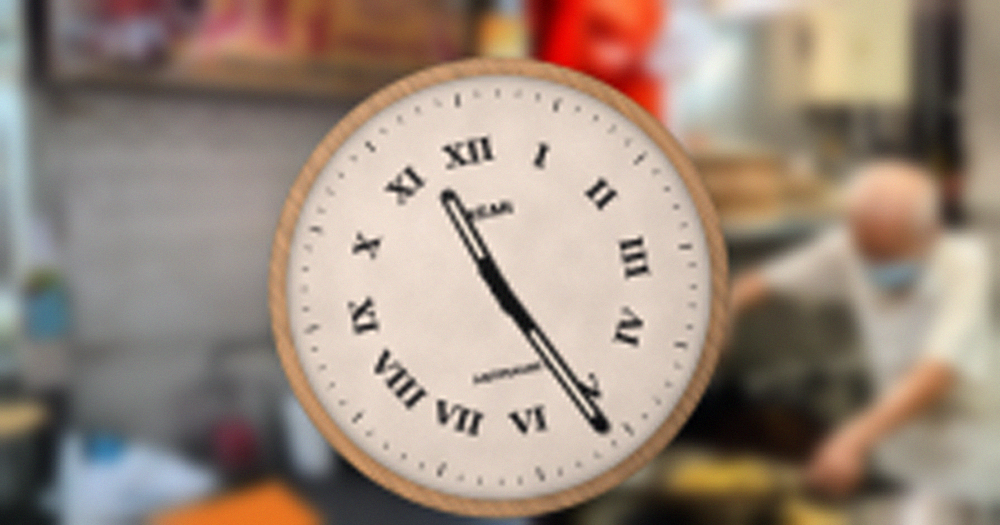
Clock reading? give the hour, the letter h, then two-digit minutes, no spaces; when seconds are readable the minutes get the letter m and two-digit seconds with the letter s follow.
11h26
